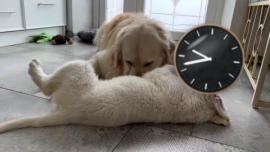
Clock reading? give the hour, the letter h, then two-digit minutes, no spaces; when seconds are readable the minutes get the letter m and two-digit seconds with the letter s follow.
9h42
